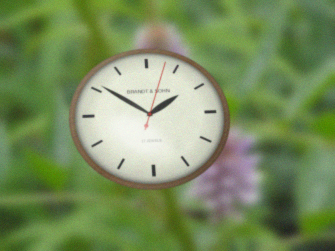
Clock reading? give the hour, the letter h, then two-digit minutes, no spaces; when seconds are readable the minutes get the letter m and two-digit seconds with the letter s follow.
1h51m03s
